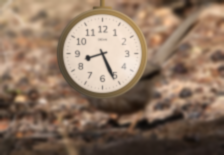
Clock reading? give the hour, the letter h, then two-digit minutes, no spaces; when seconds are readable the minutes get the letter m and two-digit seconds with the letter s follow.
8h26
